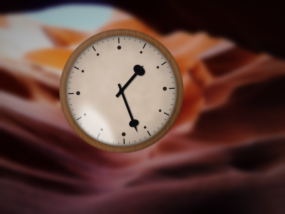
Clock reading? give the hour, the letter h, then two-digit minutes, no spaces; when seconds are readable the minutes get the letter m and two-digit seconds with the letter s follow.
1h27
